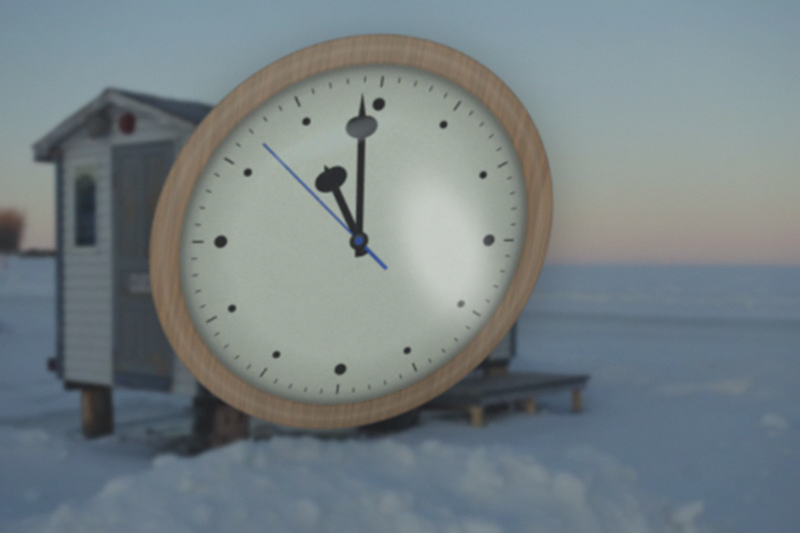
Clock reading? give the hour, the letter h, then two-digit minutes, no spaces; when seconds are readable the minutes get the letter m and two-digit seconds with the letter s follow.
10h58m52s
